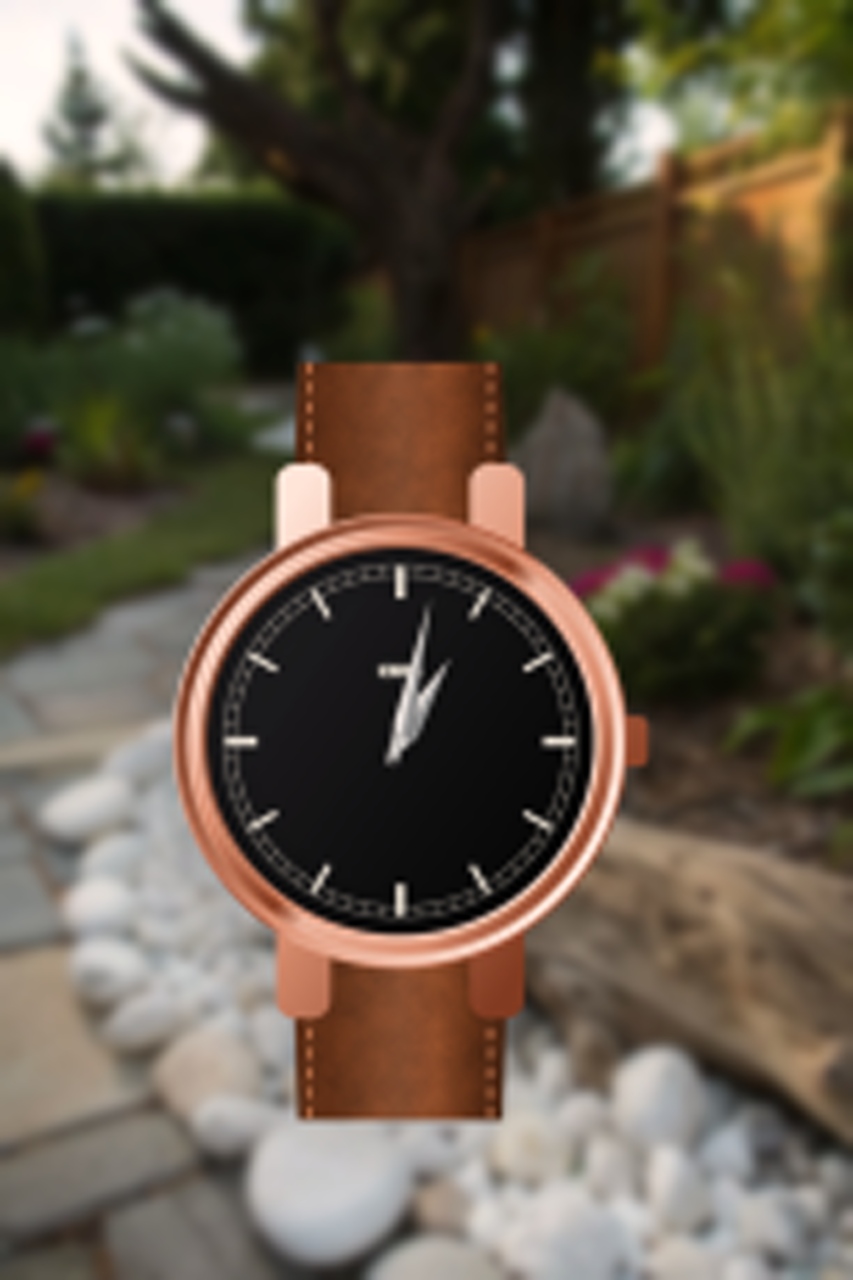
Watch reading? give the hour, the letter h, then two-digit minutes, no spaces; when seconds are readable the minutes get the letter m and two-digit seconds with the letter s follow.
1h02
